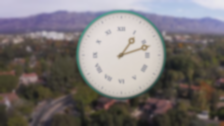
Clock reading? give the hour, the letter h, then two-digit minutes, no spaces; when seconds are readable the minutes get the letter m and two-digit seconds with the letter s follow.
1h12
